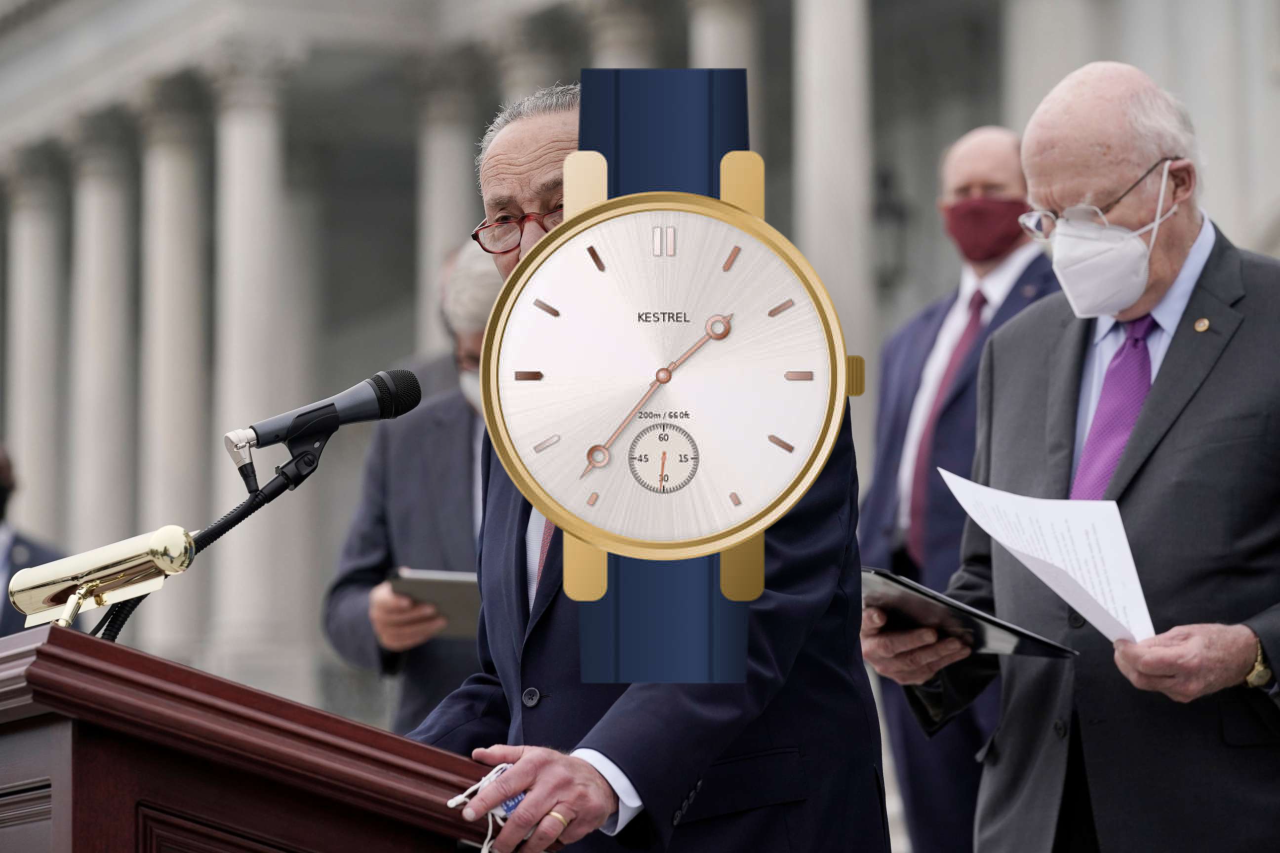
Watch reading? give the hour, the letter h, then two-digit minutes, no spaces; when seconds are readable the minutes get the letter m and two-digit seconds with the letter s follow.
1h36m31s
